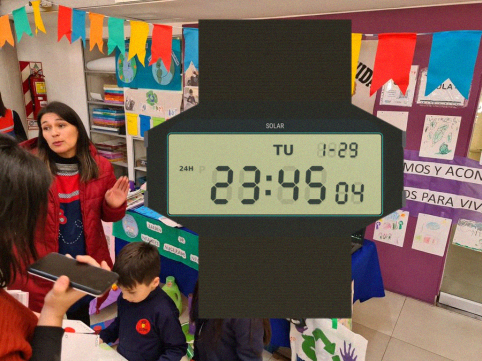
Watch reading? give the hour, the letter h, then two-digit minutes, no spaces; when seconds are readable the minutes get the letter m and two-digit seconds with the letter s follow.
23h45m04s
